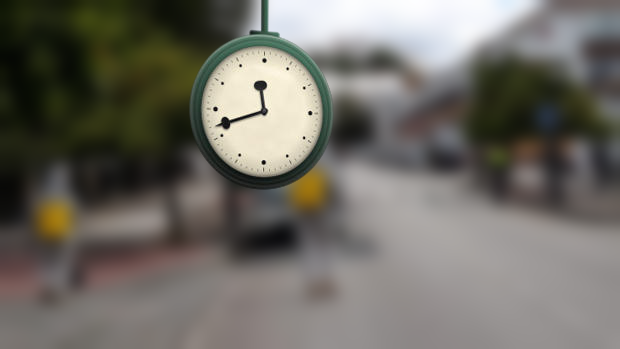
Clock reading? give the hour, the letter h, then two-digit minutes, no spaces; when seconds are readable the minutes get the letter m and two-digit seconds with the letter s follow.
11h42
